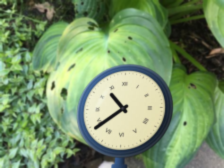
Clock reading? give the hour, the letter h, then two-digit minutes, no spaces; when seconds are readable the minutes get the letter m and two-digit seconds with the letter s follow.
10h39
